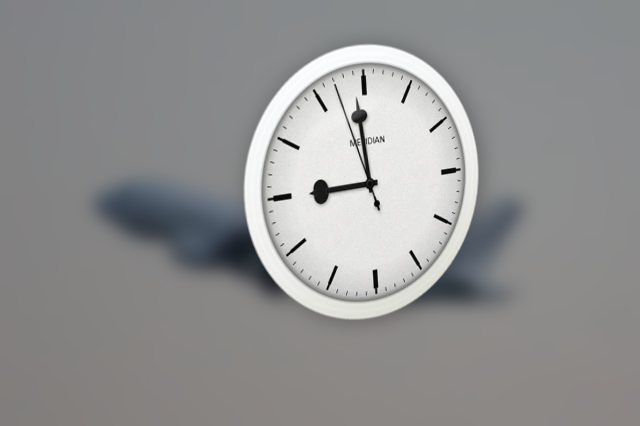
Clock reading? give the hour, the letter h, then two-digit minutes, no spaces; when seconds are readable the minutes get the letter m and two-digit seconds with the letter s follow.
8h58m57s
